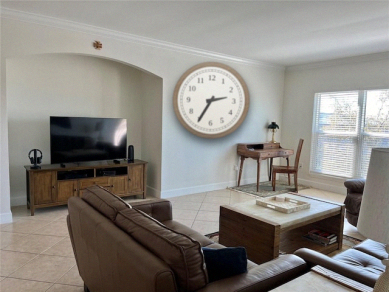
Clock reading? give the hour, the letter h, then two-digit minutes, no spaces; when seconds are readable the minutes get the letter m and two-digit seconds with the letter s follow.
2h35
